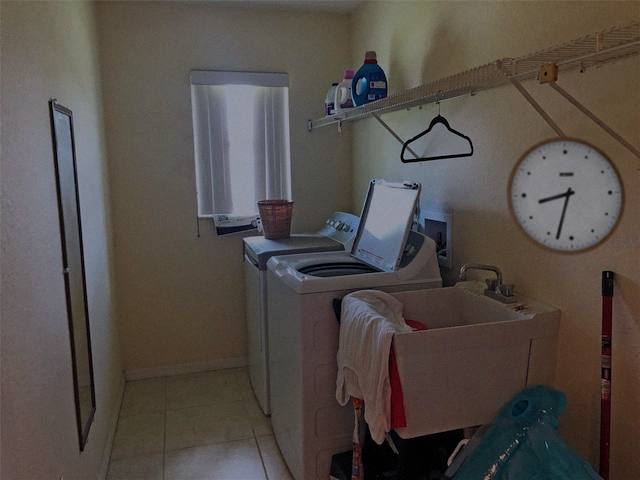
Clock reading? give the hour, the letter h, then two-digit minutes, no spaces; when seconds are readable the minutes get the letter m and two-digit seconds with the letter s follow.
8h33
